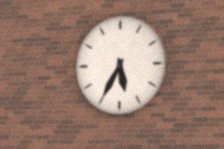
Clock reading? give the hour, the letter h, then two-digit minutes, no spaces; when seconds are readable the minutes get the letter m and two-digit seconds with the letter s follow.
5h35
